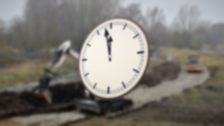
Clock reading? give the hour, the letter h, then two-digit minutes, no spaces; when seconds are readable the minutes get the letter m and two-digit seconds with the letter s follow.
11h58
